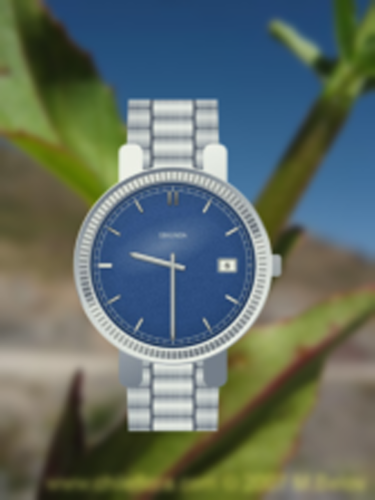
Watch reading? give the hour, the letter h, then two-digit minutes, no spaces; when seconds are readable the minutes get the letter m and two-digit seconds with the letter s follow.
9h30
